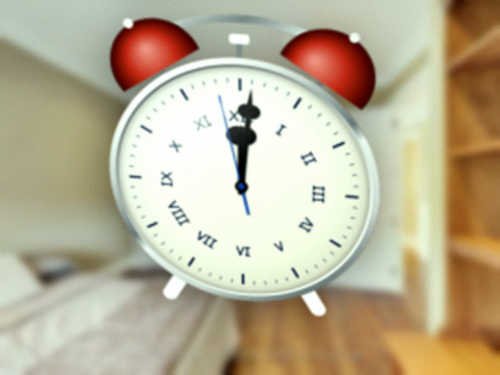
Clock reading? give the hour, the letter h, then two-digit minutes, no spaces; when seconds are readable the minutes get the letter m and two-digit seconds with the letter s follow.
12h00m58s
